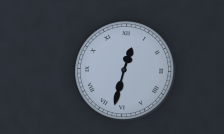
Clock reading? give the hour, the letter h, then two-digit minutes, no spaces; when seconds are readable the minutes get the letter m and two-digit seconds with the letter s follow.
12h32
